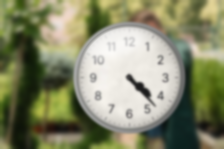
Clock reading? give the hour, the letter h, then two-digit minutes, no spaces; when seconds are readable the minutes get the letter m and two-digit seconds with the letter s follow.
4h23
